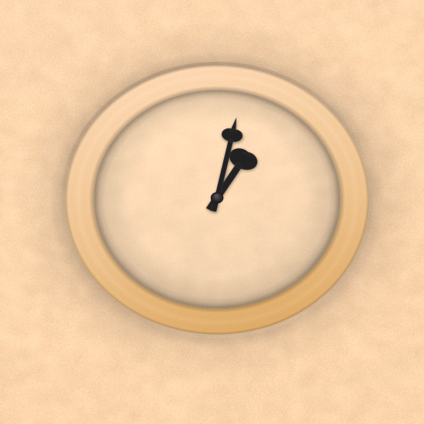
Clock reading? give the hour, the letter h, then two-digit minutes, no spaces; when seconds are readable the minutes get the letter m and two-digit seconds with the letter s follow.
1h02
